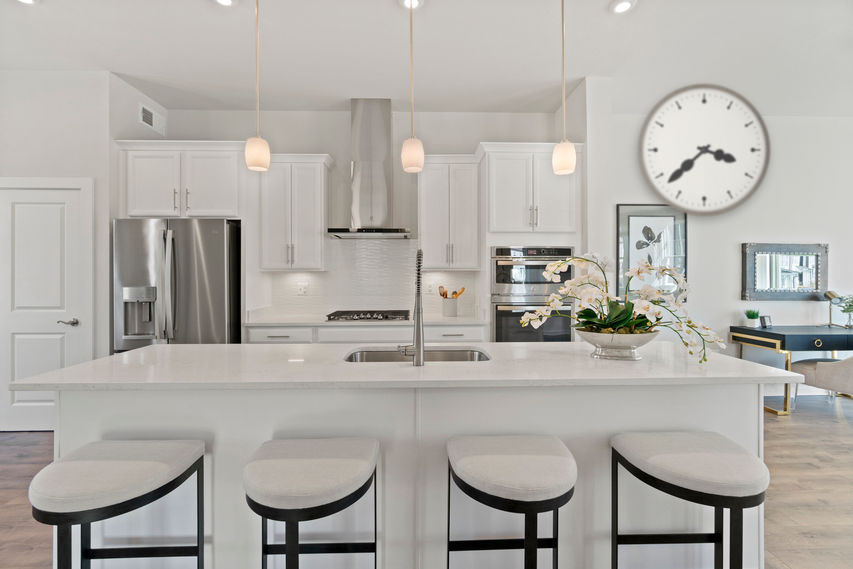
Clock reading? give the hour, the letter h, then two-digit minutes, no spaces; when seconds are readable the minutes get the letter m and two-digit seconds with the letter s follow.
3h38
